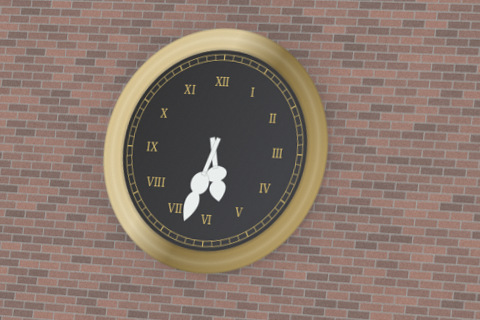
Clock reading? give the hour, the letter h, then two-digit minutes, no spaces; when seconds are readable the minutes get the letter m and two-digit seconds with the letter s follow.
5h33
